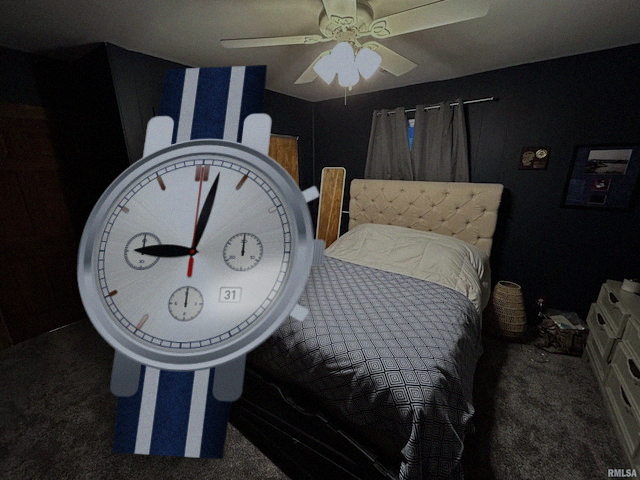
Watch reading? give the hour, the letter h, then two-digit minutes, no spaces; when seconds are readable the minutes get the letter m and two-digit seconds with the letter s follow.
9h02
